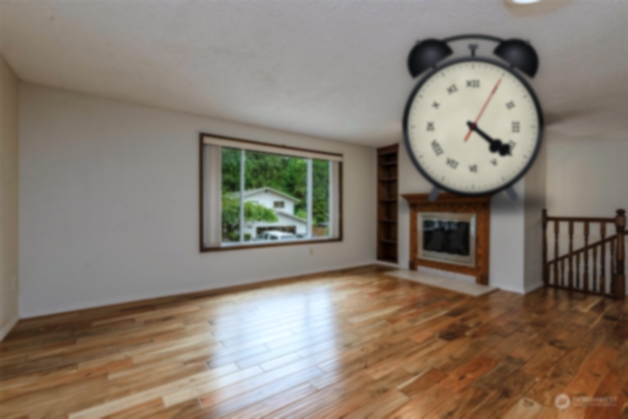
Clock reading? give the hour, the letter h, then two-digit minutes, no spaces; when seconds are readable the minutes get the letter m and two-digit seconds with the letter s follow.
4h21m05s
